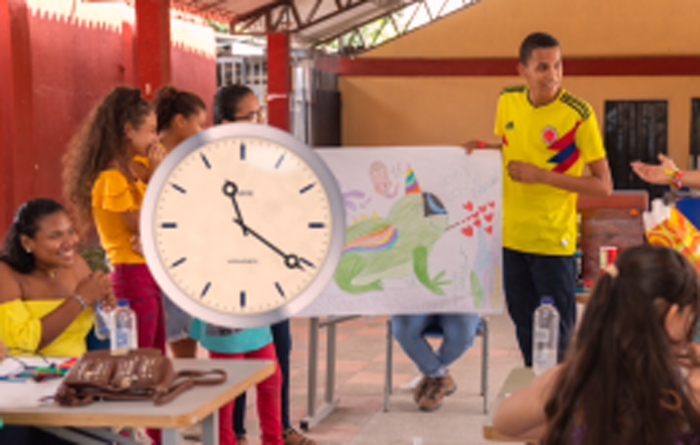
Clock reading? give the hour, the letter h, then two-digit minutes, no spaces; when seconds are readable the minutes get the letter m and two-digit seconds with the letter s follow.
11h21
